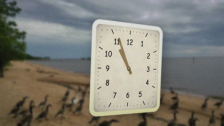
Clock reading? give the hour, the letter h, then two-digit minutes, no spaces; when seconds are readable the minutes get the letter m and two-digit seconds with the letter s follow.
10h56
